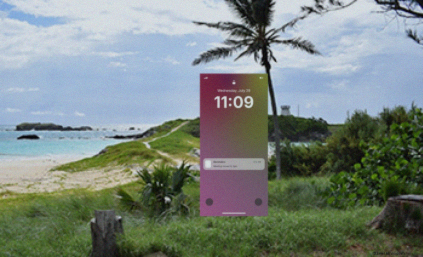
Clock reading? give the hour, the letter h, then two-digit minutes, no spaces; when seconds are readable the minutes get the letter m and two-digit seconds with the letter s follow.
11h09
